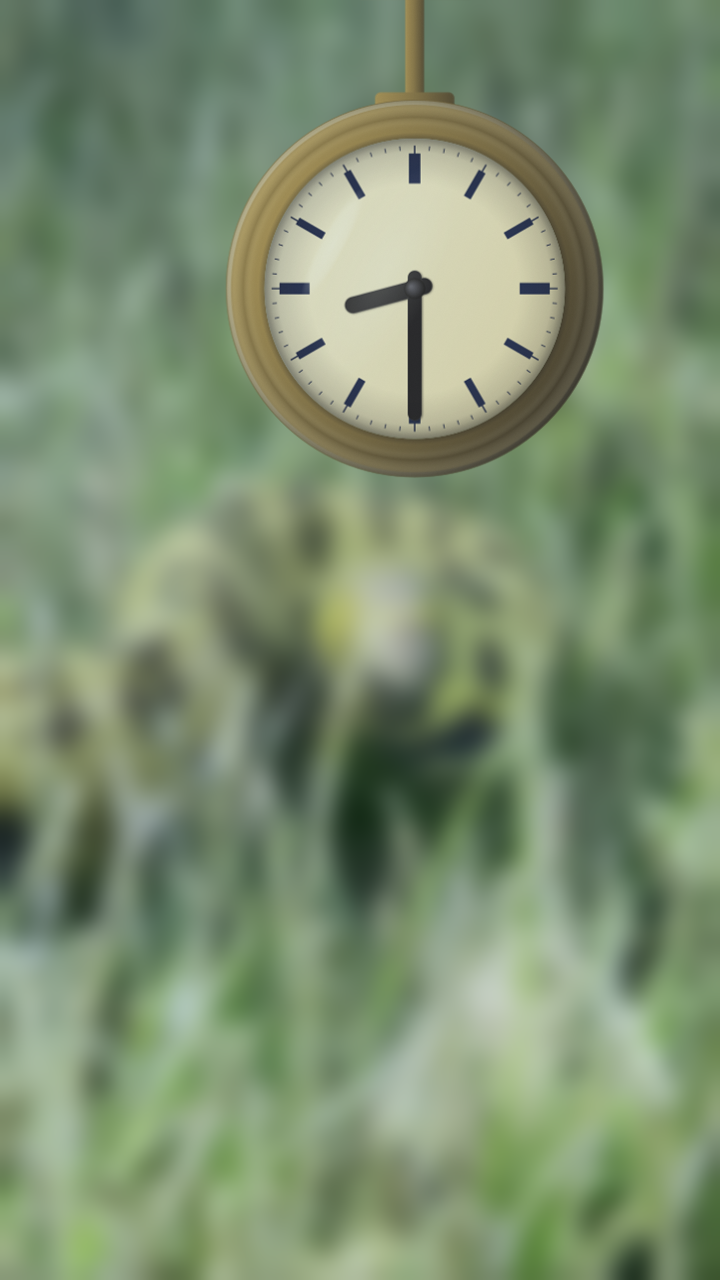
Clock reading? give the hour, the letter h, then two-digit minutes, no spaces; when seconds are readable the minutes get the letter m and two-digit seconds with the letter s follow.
8h30
